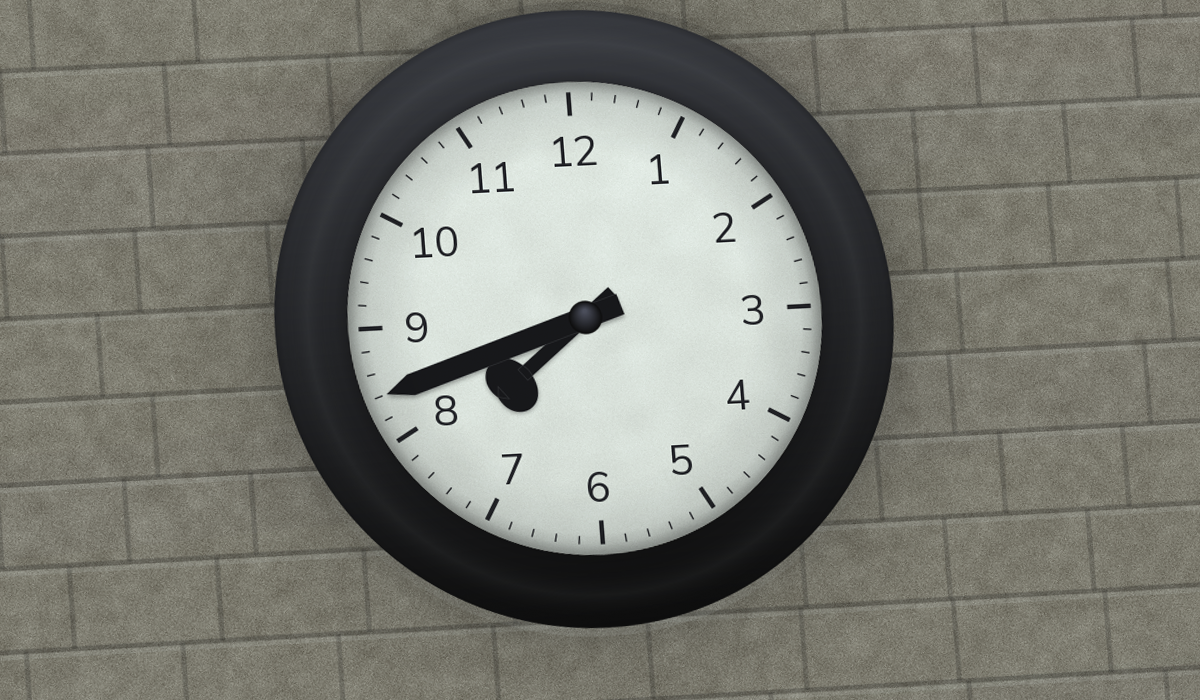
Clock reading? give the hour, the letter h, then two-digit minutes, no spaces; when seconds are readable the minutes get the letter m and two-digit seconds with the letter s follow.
7h42
